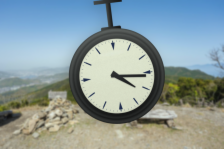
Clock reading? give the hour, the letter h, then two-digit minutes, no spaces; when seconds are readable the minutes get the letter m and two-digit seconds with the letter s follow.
4h16
